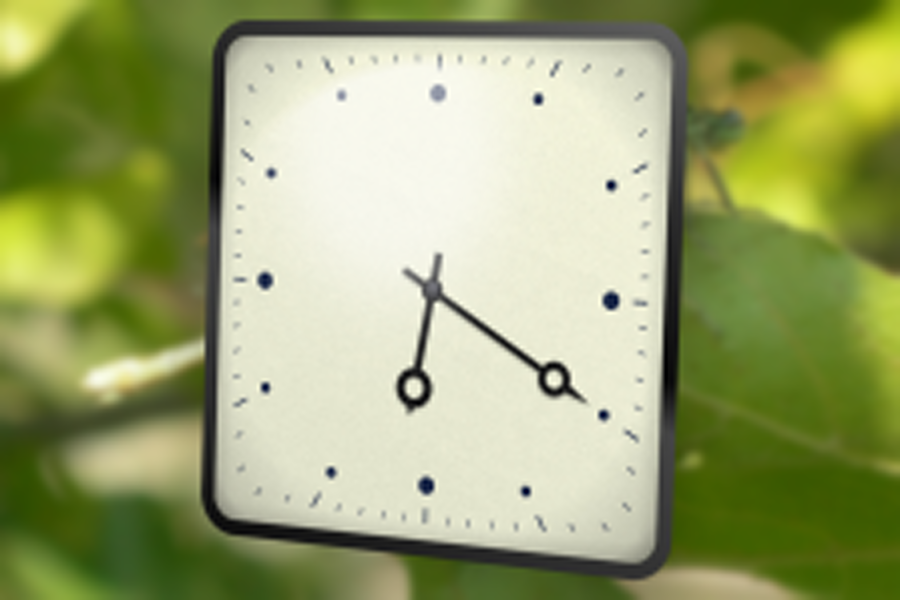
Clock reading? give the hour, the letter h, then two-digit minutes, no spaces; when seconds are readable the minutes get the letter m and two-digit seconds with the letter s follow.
6h20
